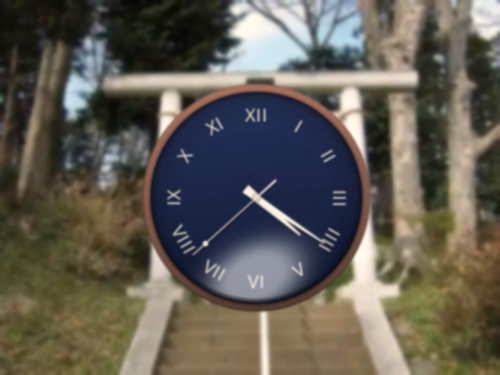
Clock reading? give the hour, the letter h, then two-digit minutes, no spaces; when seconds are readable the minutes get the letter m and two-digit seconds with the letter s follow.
4h20m38s
